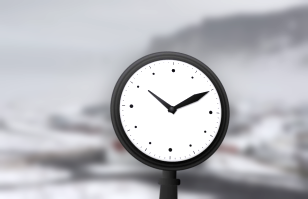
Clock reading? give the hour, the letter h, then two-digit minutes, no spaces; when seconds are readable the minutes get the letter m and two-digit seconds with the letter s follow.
10h10
